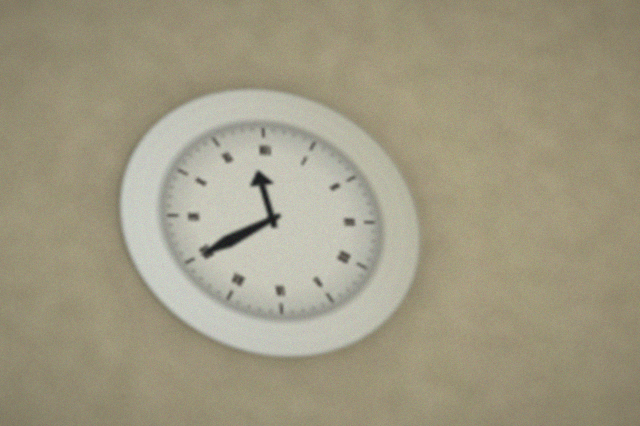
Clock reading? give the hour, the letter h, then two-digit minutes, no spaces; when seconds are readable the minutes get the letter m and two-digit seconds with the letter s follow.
11h40
